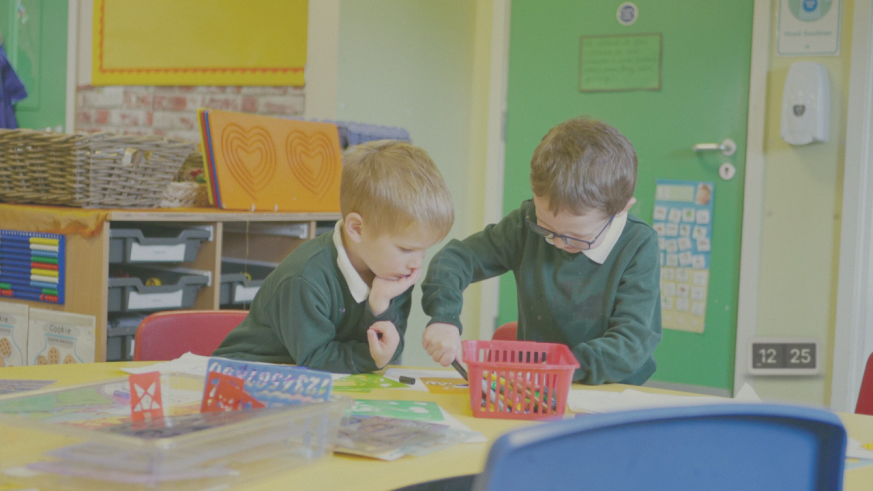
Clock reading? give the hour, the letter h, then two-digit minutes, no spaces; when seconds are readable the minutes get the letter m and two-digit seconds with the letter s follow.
12h25
